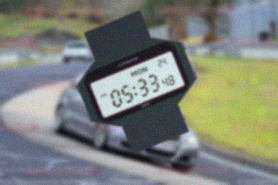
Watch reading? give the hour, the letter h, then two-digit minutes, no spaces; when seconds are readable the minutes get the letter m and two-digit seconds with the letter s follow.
5h33
